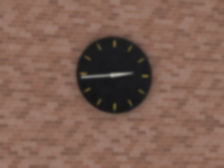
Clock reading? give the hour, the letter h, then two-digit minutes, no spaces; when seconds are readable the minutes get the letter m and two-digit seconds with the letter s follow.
2h44
